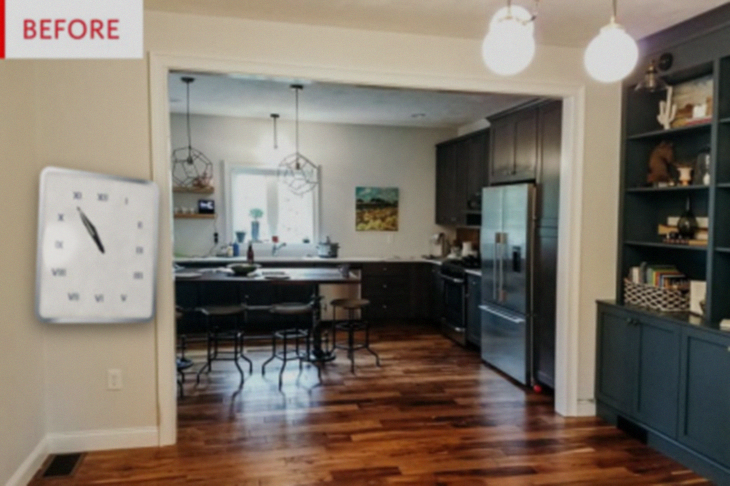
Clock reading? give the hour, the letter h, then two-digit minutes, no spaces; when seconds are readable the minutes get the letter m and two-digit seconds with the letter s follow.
10h54
